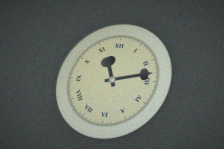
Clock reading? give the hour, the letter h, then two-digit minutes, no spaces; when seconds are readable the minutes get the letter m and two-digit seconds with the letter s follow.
11h13
